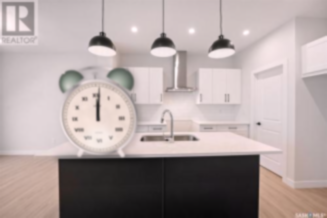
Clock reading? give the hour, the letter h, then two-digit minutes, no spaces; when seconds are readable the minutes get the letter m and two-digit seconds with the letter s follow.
12h01
